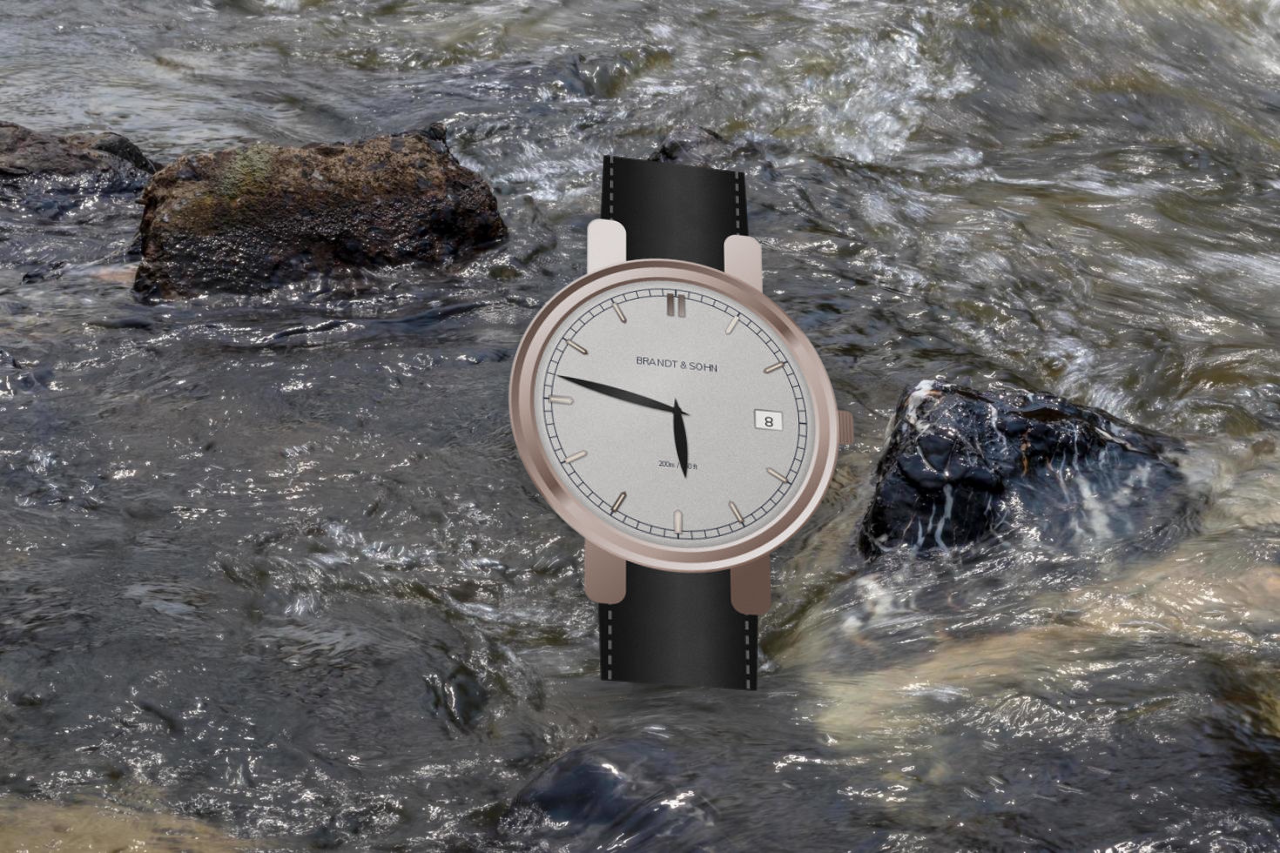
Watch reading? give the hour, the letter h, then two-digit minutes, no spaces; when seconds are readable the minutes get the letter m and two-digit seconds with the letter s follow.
5h47
